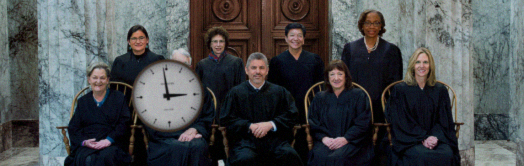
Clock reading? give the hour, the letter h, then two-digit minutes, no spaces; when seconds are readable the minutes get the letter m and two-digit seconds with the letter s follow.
2h59
